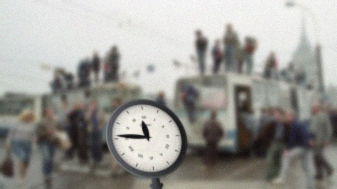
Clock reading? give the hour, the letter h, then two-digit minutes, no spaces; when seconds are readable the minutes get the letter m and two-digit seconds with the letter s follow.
11h46
